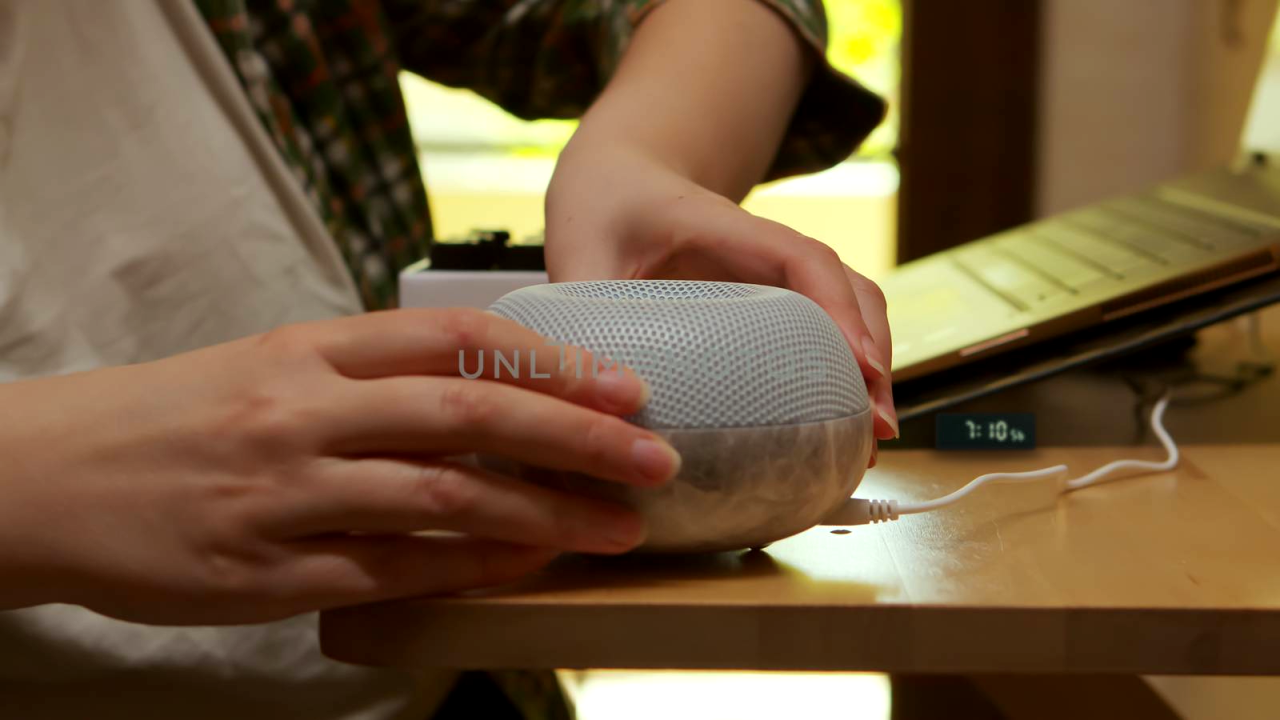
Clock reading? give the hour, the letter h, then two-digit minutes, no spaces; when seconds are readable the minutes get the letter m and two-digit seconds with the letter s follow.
7h10
